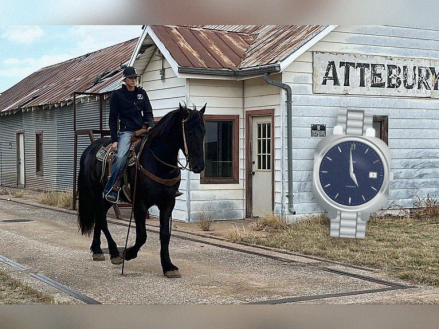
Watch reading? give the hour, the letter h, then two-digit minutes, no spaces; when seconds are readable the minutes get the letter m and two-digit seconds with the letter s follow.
4h59
